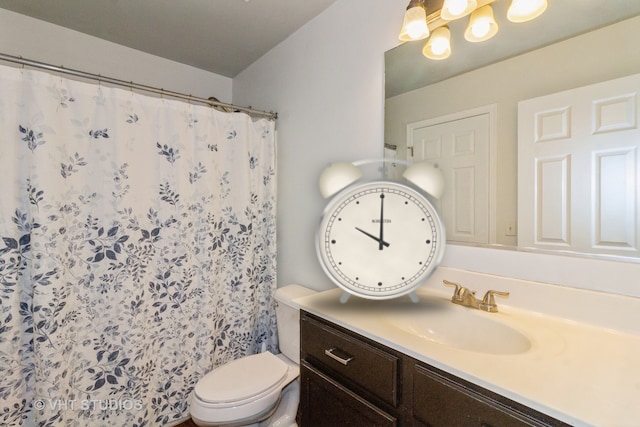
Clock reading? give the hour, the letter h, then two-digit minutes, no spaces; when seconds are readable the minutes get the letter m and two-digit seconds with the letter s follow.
10h00
